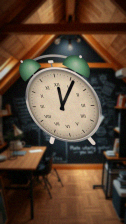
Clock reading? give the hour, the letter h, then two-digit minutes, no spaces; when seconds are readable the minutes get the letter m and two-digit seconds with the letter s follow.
12h06
